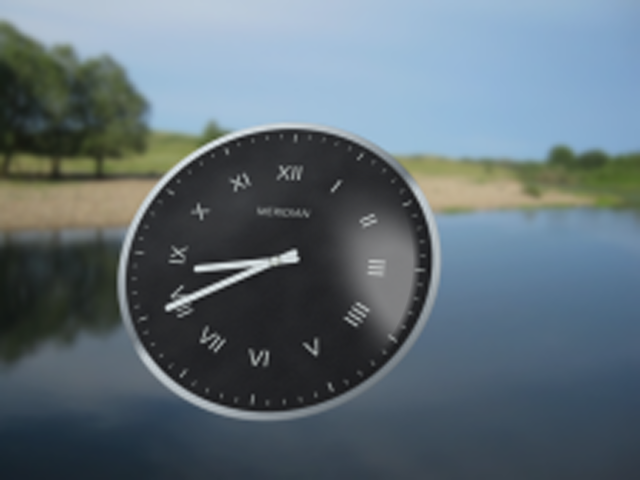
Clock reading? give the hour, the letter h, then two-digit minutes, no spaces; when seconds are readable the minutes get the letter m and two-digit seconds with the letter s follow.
8h40
